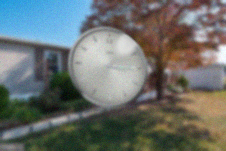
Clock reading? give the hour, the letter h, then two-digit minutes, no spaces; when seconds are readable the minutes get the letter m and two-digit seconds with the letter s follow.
3h15
